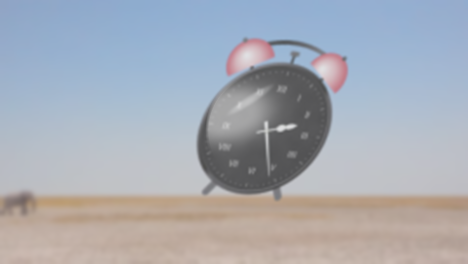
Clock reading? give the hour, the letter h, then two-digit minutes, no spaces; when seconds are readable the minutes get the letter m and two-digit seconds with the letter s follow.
2h26
